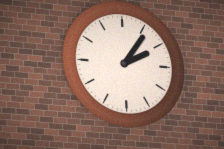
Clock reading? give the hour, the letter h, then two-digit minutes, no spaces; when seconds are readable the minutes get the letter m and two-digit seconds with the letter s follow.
2h06
